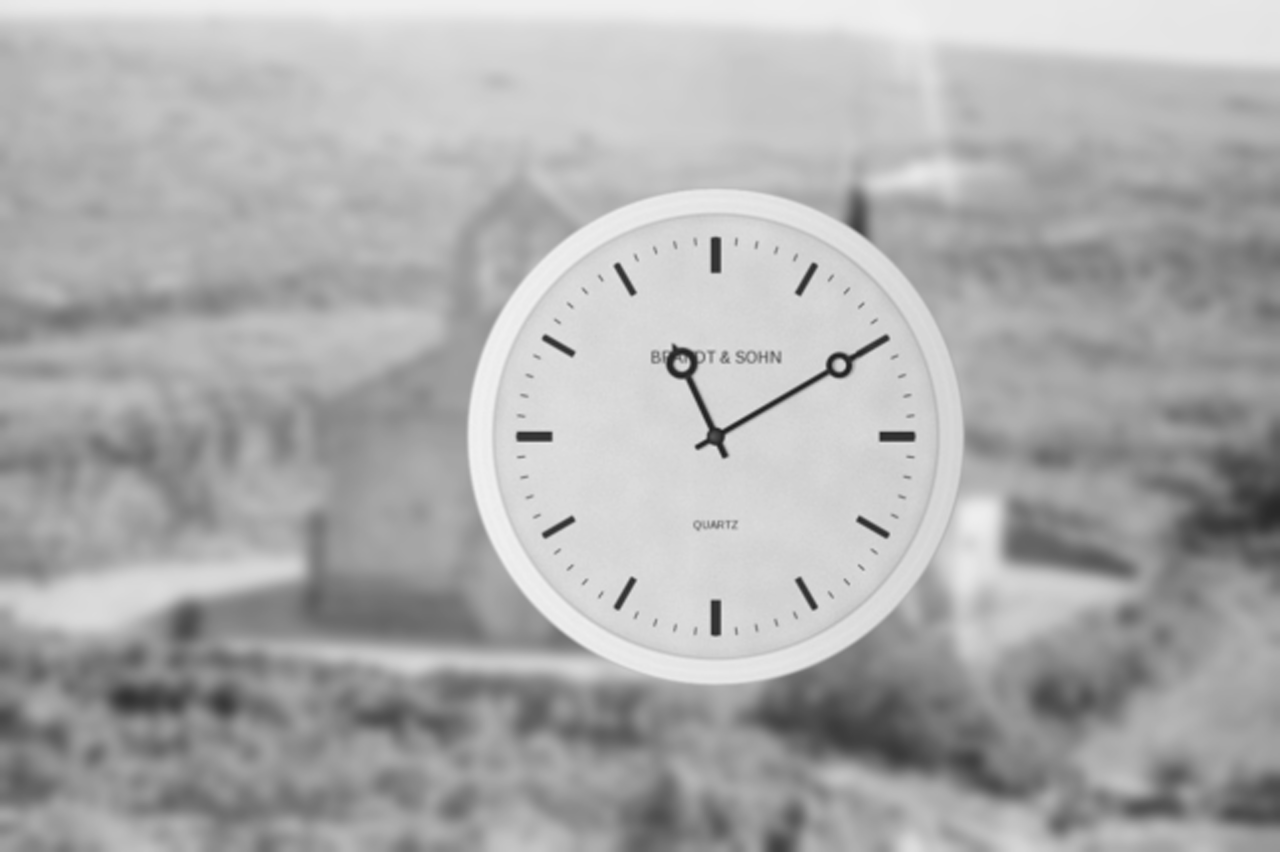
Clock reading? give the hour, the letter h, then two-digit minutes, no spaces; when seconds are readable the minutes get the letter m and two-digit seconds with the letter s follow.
11h10
